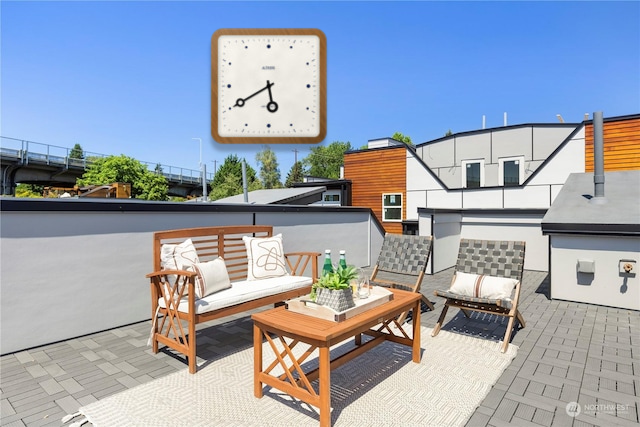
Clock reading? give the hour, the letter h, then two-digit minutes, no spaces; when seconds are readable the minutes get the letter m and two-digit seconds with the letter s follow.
5h40
